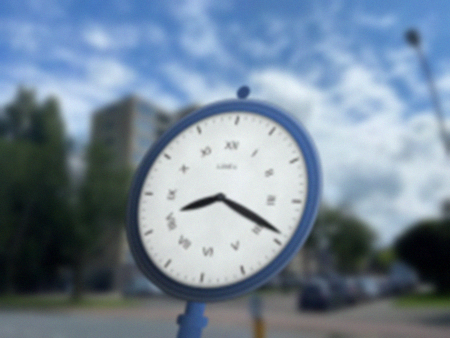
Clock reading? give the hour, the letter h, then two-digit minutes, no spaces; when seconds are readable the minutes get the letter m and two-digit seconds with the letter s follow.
8h19
